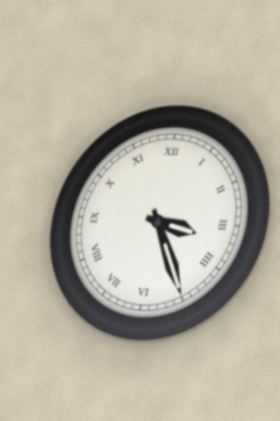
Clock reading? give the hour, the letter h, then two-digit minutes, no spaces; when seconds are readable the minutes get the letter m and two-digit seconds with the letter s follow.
3h25
